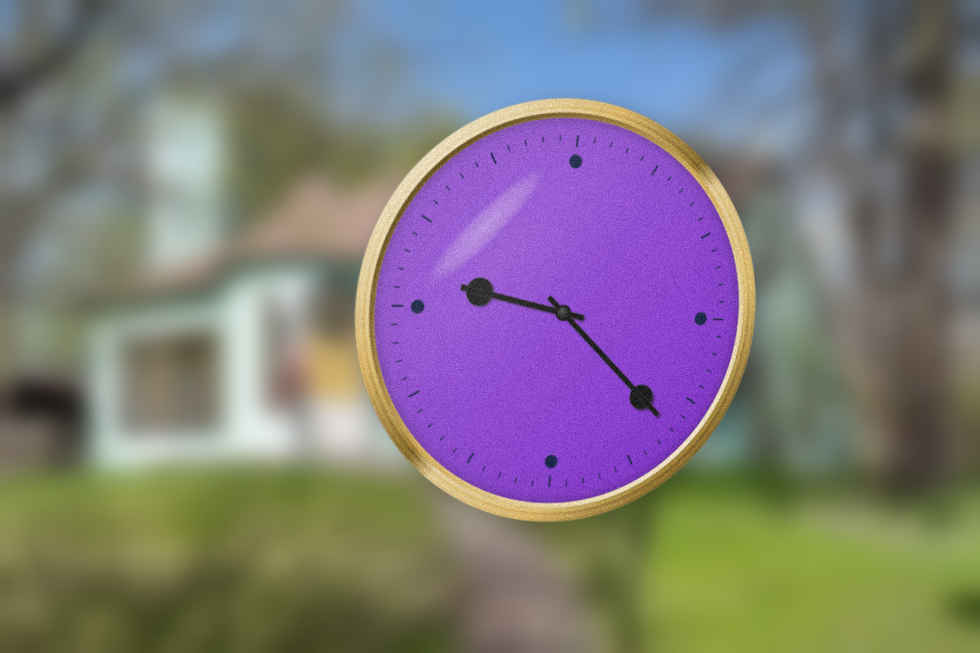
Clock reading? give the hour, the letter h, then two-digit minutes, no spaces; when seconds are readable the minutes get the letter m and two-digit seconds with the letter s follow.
9h22
